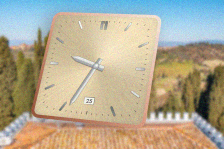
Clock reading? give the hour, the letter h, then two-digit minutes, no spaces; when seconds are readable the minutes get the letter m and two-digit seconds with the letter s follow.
9h34
